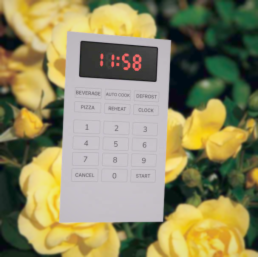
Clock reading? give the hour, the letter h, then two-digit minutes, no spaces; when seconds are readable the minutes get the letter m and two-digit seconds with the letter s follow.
11h58
